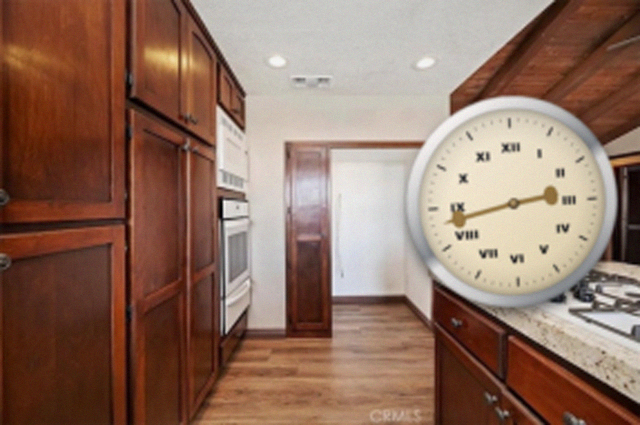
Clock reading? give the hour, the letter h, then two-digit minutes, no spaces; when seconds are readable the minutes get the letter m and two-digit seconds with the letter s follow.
2h43
